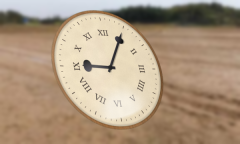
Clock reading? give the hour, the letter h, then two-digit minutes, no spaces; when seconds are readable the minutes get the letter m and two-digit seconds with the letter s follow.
9h05
